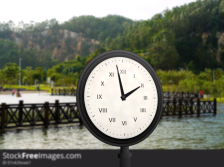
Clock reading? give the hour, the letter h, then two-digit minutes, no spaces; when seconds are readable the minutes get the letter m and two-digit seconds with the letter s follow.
1h58
